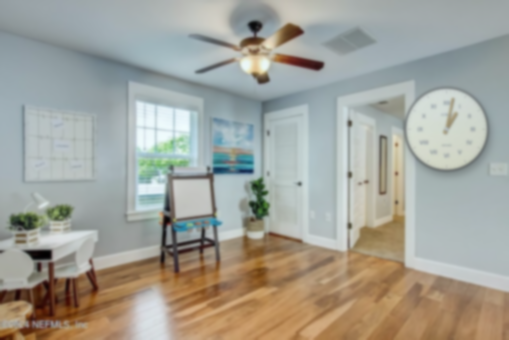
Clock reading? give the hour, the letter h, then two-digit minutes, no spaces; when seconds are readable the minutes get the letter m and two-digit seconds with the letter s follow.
1h02
